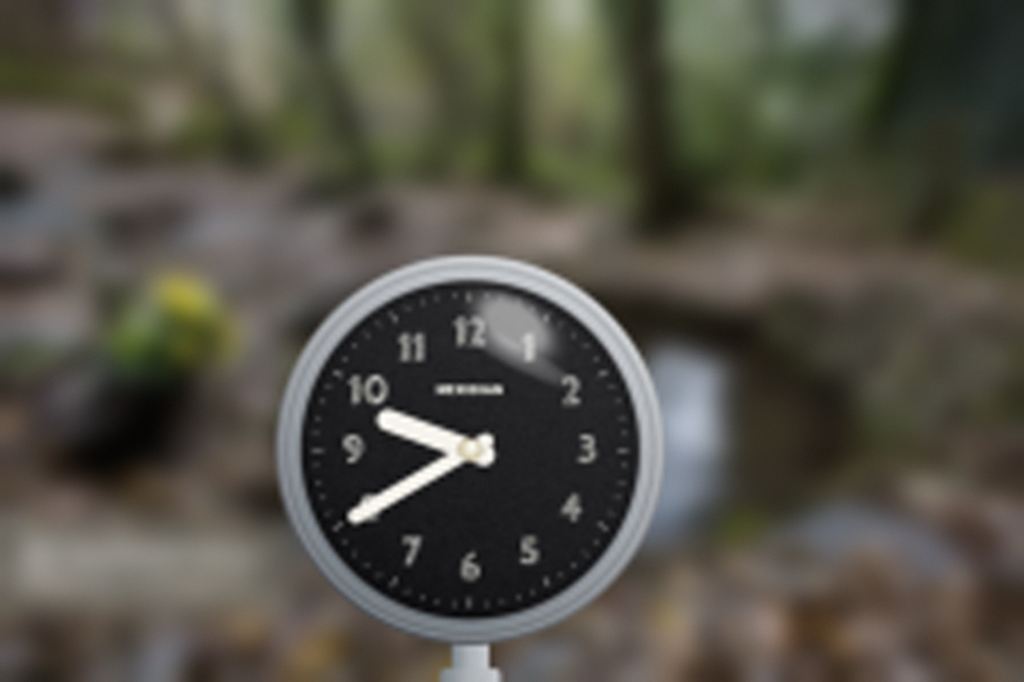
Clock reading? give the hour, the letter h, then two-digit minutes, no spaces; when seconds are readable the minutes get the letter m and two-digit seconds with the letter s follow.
9h40
